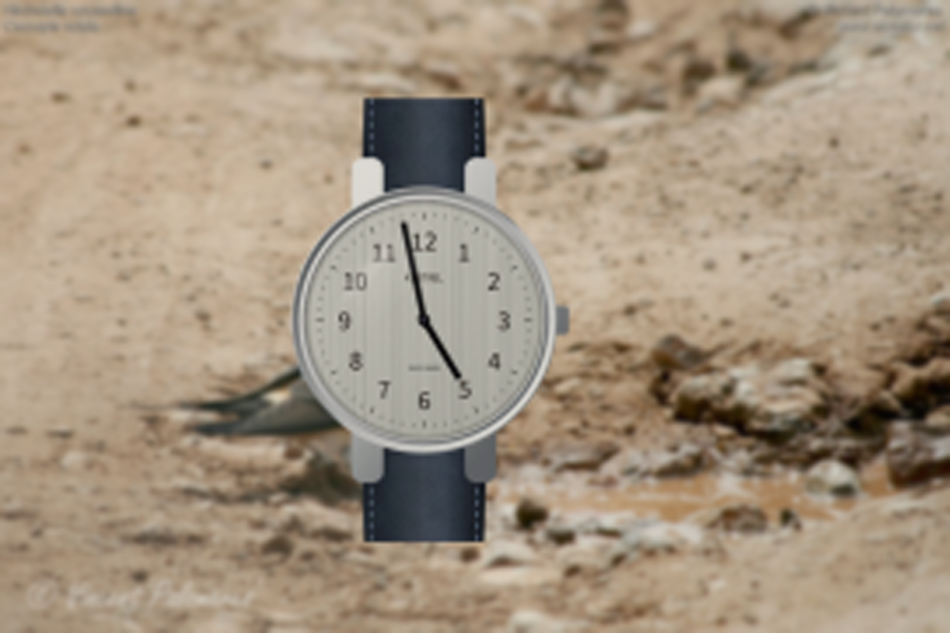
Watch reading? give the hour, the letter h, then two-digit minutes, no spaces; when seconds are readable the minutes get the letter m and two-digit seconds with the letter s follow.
4h58
